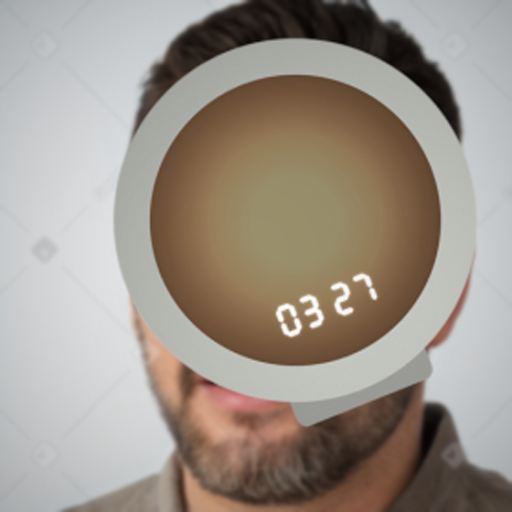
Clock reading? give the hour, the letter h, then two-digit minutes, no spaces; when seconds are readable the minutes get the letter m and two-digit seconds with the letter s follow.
3h27
